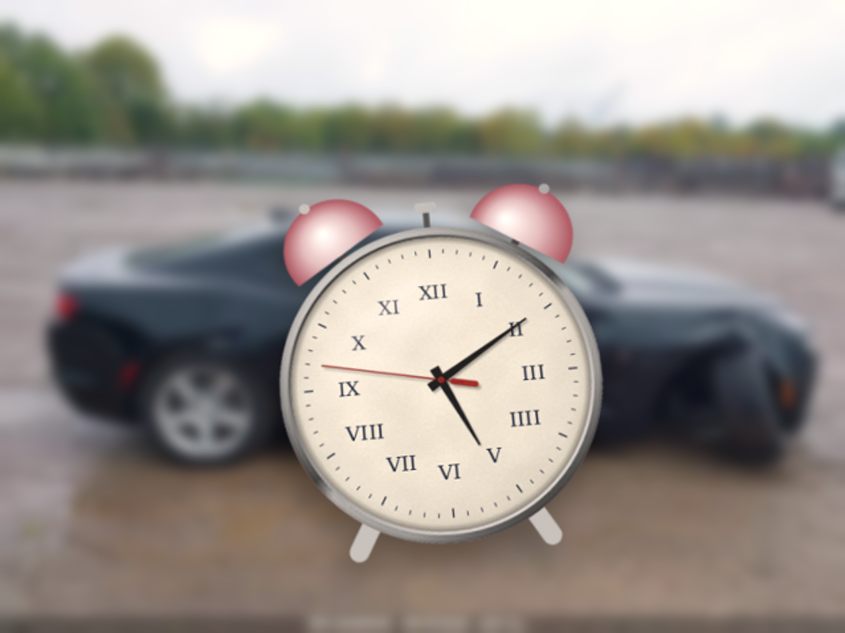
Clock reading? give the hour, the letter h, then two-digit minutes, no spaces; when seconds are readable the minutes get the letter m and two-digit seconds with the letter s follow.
5h09m47s
